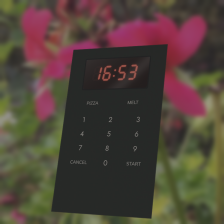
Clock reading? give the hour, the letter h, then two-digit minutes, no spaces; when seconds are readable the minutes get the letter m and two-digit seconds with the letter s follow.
16h53
